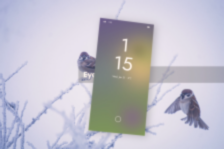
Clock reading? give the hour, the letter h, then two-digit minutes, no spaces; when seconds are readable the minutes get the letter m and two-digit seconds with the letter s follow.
1h15
